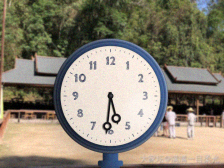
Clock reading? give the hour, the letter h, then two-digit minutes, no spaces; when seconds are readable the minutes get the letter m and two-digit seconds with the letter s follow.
5h31
